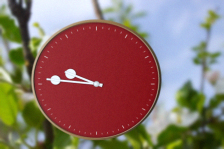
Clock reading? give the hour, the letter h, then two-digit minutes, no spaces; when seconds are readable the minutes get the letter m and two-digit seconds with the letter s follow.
9h46
